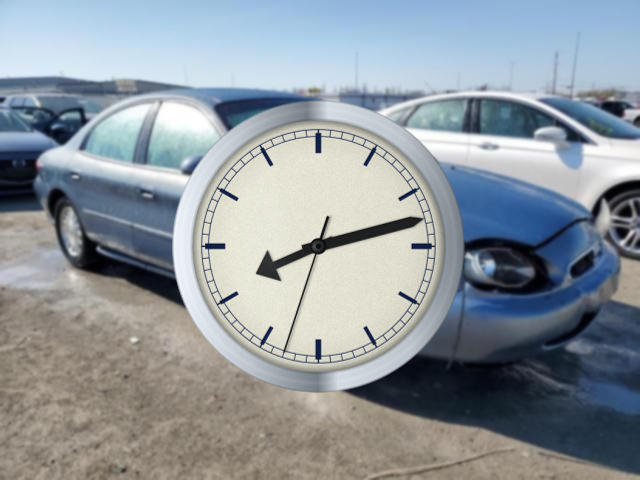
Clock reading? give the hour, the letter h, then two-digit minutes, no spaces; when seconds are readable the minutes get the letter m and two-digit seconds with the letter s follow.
8h12m33s
